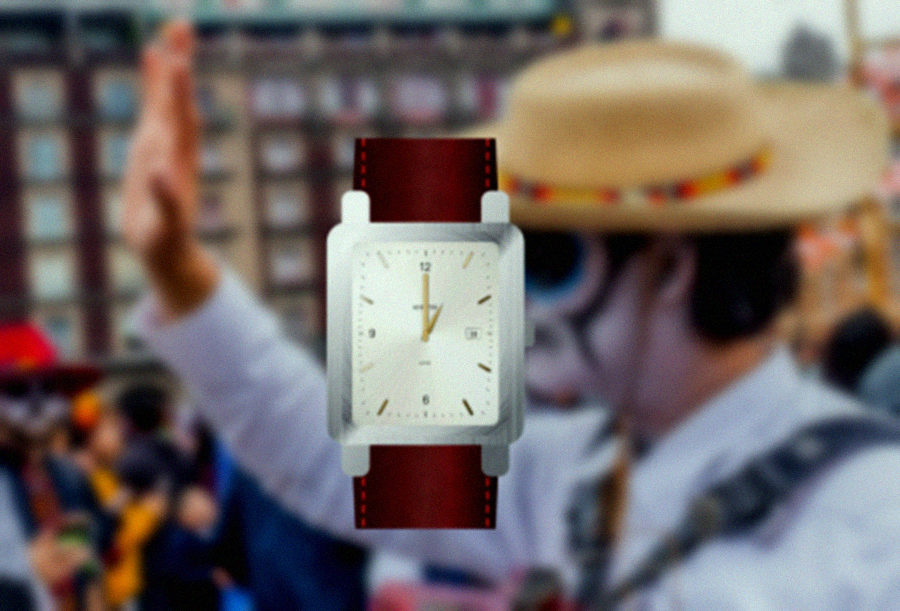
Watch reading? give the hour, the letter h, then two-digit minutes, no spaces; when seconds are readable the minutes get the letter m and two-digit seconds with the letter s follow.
1h00
